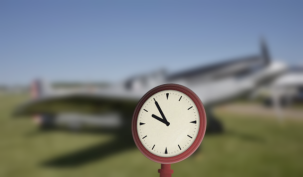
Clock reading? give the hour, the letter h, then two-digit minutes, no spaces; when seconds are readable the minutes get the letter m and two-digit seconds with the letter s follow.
9h55
